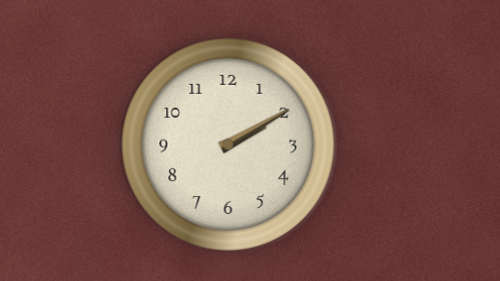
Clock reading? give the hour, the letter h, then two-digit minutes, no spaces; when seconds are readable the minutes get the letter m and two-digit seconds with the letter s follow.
2h10
